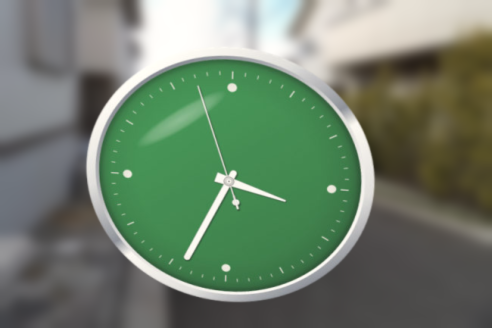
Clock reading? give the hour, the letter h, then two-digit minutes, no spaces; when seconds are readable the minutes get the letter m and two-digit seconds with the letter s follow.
3h33m57s
